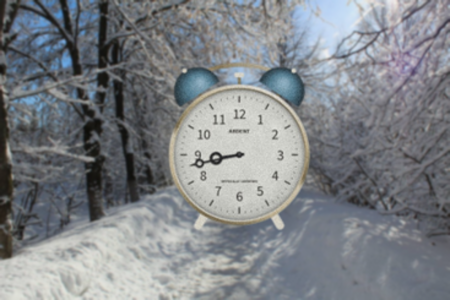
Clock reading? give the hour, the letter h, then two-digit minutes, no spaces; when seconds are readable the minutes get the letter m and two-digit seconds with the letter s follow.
8h43
